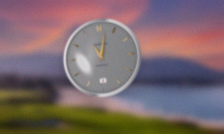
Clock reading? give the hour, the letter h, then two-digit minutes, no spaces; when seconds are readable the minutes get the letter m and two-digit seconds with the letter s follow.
11h02
